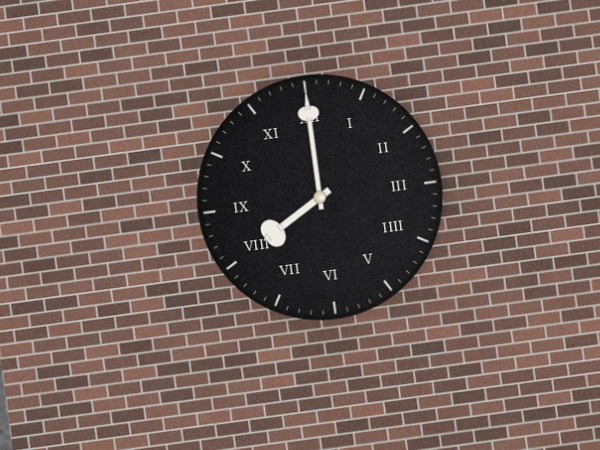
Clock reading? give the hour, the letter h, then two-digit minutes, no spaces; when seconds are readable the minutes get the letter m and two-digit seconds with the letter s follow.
8h00
